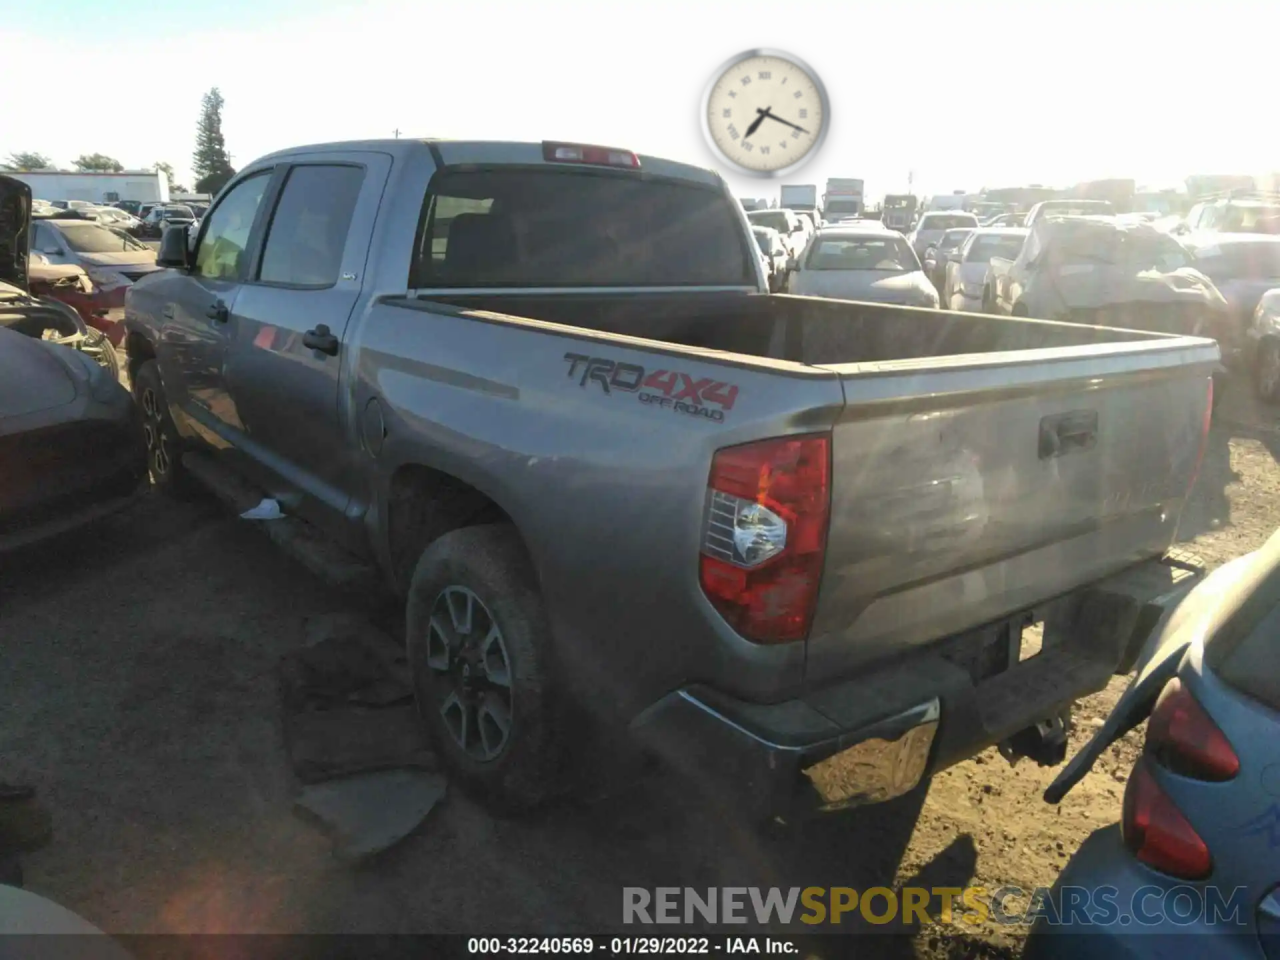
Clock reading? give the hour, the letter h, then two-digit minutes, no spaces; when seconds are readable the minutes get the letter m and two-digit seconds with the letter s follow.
7h19
